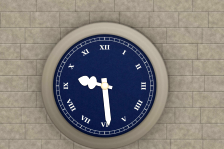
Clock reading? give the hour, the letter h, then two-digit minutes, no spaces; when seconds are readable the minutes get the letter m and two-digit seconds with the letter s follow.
9h29
